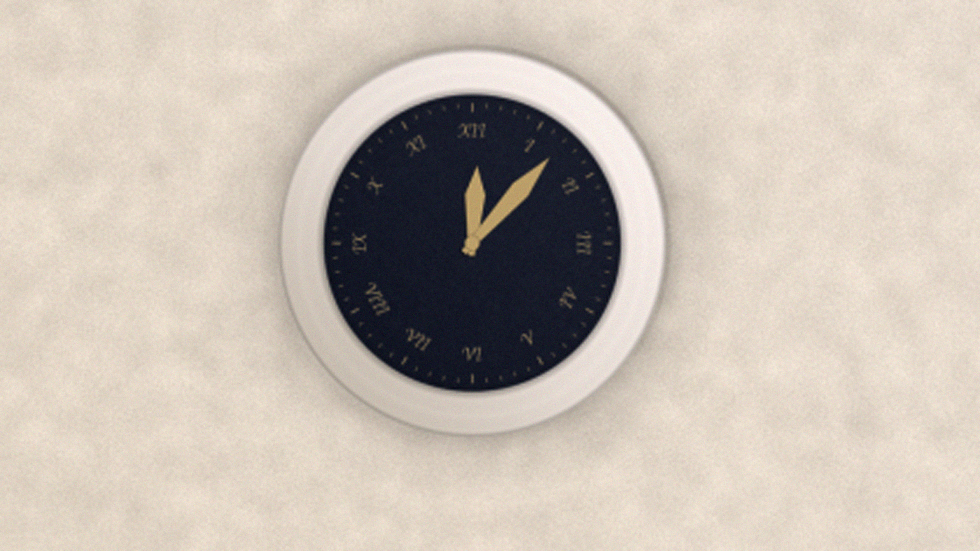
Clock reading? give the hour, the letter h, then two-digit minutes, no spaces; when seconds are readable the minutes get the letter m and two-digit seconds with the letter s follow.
12h07
